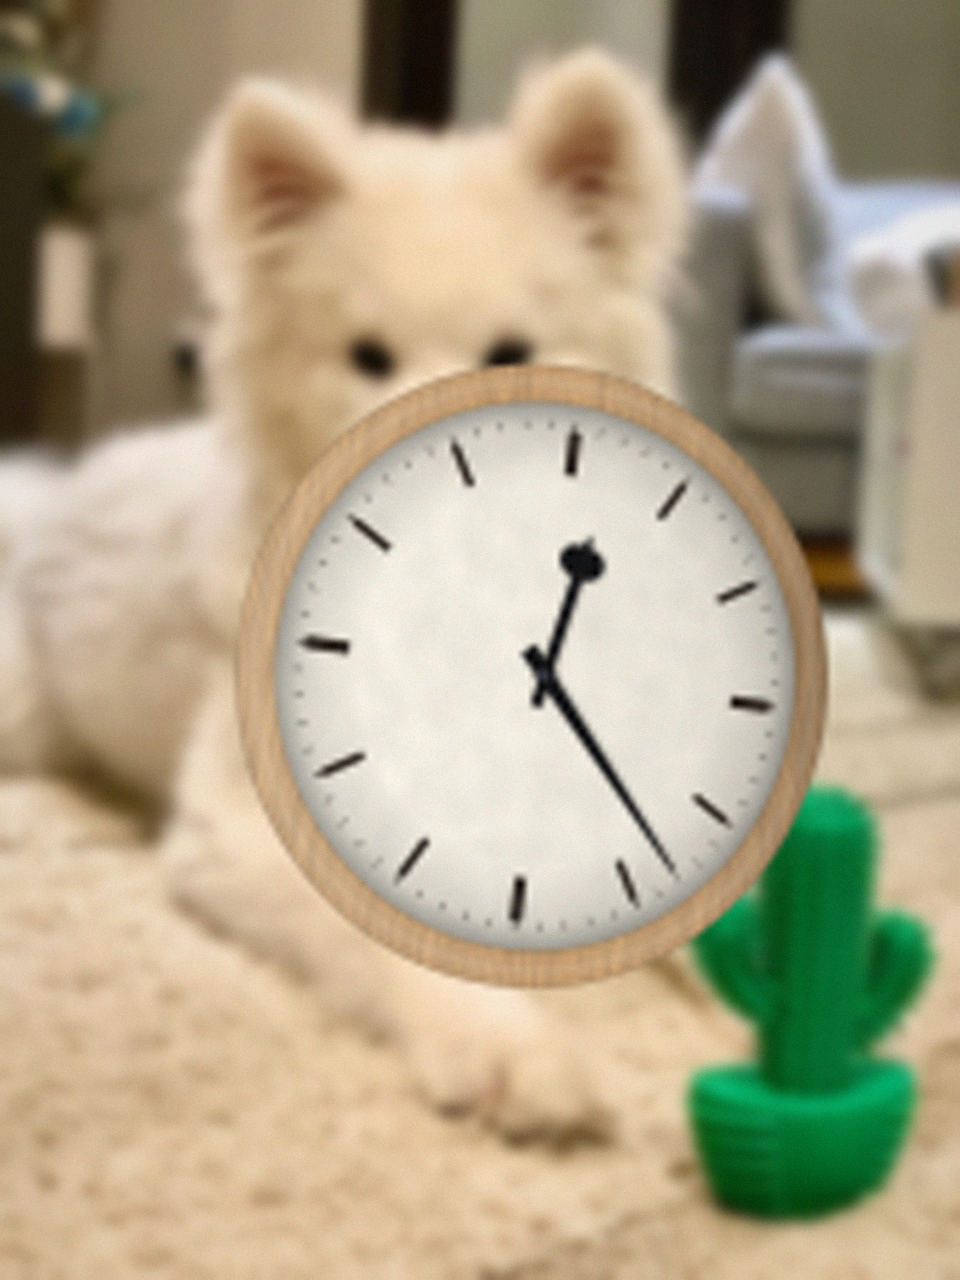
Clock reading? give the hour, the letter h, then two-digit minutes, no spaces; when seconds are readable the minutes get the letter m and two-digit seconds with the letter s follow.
12h23
